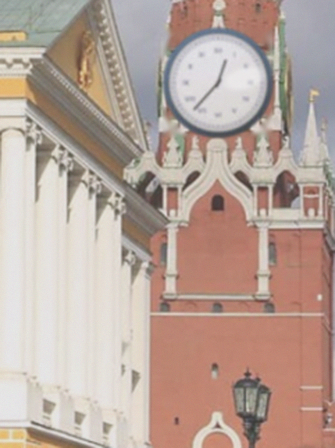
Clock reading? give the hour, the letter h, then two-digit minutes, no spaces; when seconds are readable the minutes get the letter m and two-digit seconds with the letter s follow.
12h37
